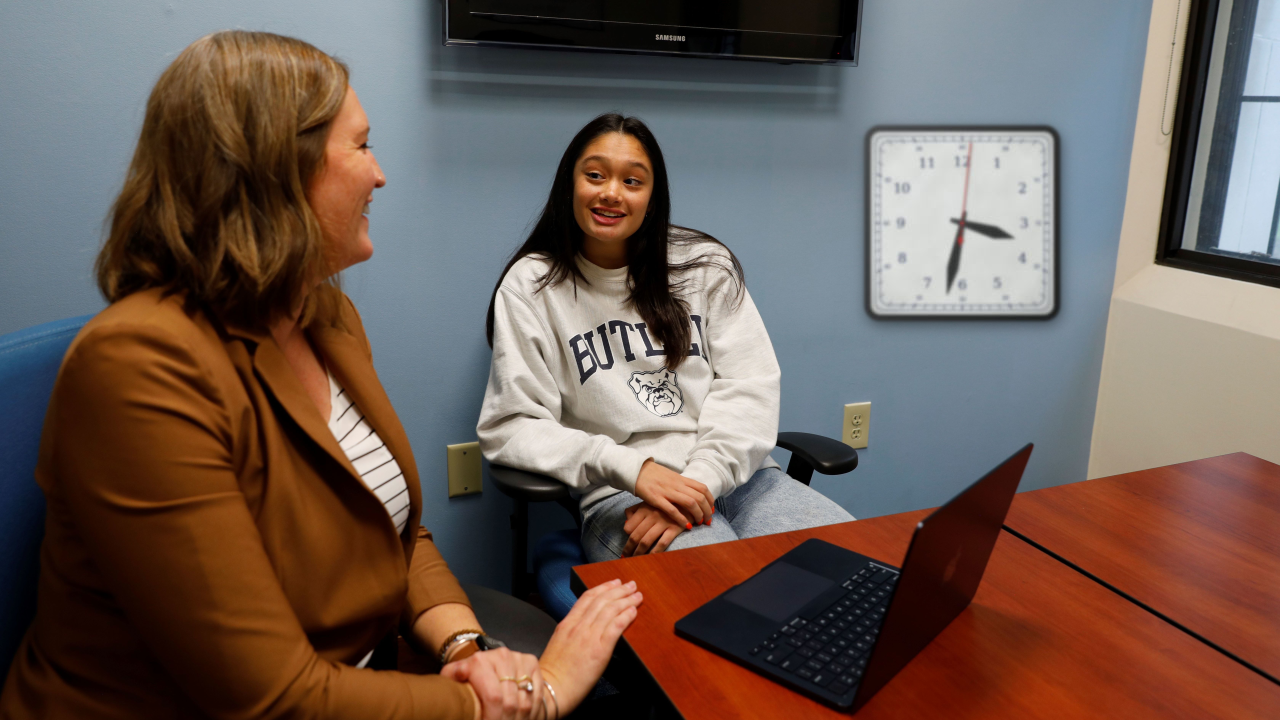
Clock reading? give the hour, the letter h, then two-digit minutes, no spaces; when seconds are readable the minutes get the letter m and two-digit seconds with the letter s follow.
3h32m01s
